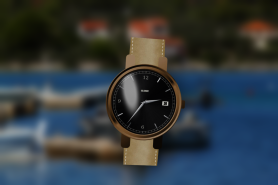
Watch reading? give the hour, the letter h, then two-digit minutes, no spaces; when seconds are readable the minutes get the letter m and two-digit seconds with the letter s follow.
2h36
